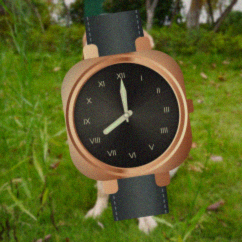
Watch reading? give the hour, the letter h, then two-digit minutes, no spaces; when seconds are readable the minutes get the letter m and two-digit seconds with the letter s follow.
8h00
